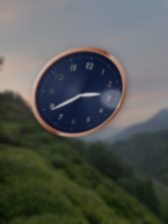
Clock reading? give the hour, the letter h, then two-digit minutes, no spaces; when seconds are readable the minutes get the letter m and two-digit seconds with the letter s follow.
2h39
